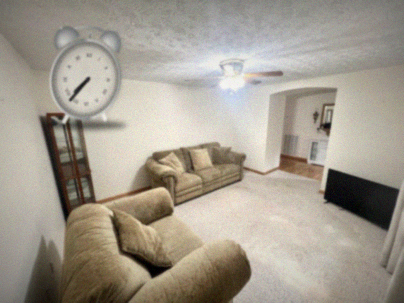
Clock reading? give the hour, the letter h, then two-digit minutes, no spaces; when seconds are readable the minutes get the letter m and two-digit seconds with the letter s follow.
7h37
